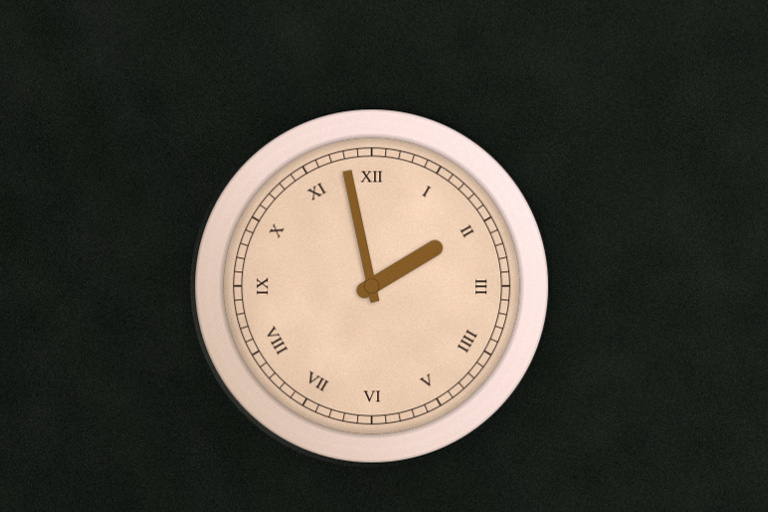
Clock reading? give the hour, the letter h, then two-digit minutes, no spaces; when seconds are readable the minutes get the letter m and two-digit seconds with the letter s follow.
1h58
